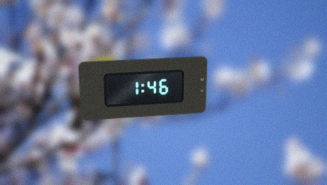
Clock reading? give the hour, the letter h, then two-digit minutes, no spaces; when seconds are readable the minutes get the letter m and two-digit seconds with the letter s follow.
1h46
